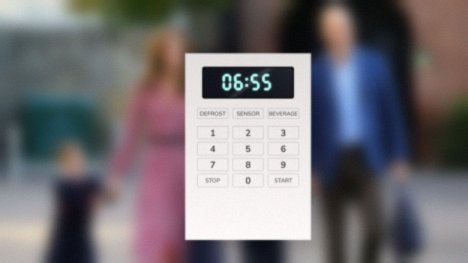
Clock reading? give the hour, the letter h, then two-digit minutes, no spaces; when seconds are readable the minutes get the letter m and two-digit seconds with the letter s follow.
6h55
